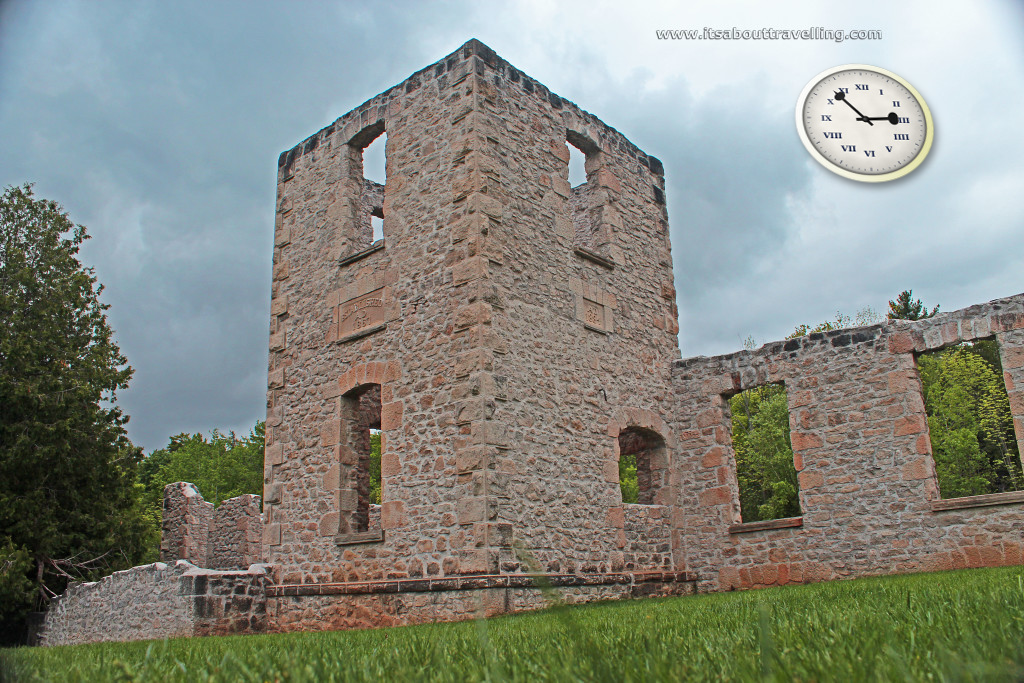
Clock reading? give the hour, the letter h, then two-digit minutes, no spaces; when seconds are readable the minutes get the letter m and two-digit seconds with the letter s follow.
2h53
